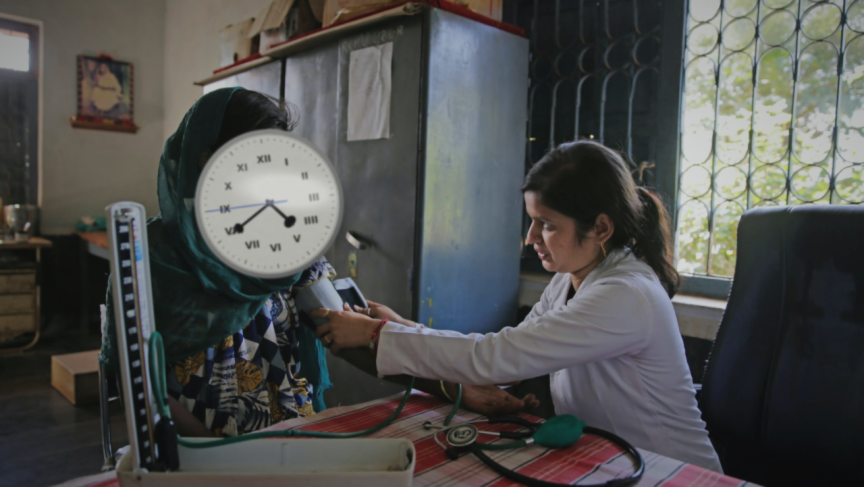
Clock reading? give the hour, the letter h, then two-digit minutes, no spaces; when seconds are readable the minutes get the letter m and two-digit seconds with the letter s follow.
4h39m45s
